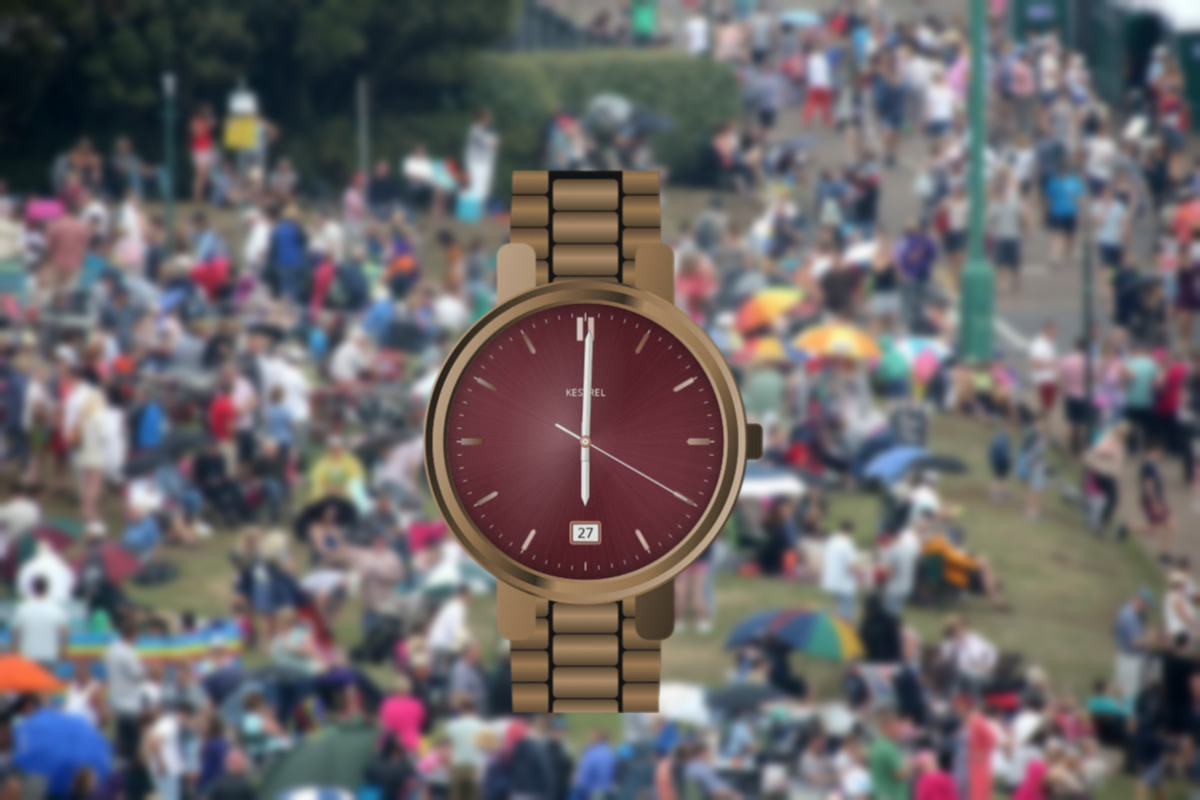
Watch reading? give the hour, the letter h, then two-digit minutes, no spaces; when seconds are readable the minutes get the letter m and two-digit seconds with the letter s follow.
6h00m20s
